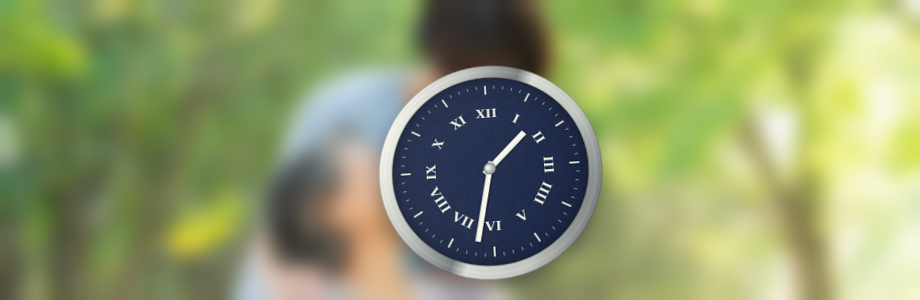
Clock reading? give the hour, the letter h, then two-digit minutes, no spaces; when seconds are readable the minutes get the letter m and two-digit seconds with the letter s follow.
1h32
